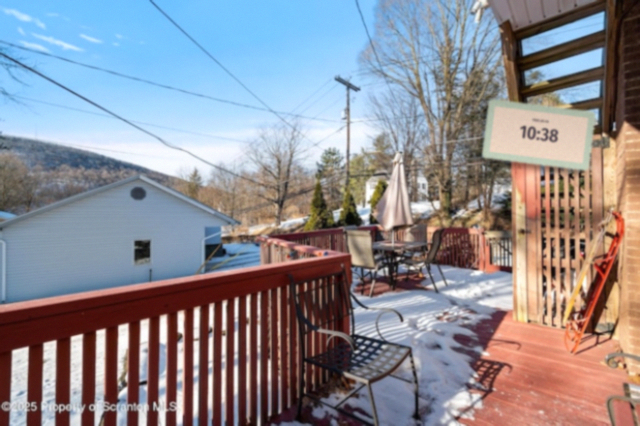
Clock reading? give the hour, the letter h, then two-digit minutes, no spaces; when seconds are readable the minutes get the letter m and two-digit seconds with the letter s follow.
10h38
